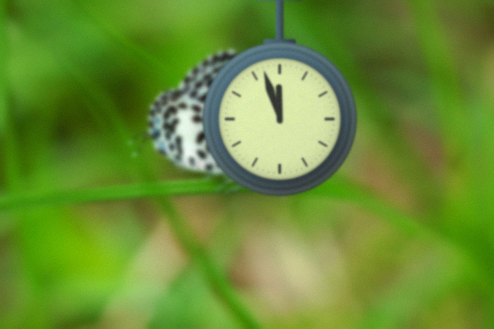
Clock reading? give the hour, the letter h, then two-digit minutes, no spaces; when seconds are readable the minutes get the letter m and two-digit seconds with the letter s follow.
11h57
